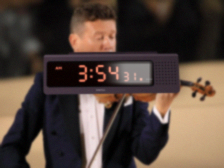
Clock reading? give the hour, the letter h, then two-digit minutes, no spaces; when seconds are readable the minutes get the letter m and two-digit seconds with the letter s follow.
3h54m31s
